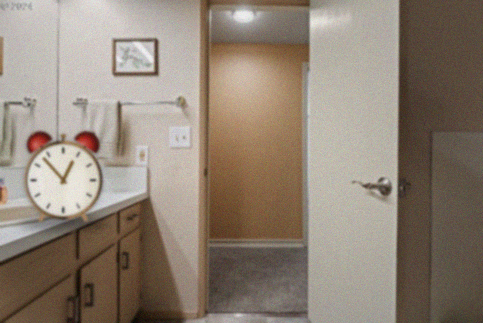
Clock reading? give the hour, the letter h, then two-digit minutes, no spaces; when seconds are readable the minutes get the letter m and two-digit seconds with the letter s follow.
12h53
